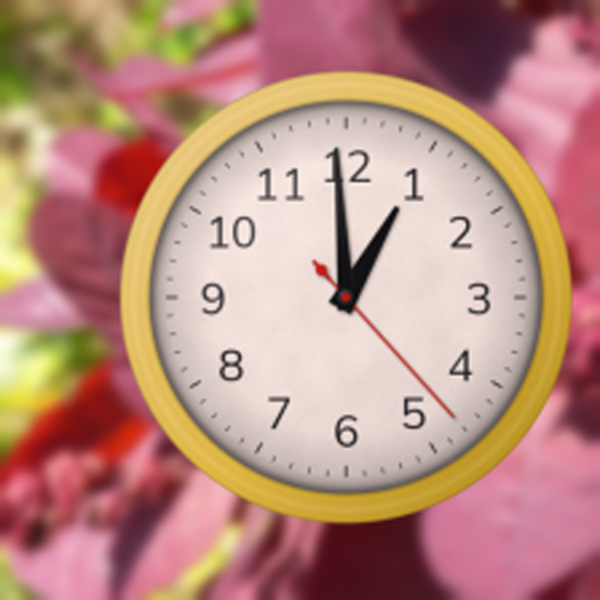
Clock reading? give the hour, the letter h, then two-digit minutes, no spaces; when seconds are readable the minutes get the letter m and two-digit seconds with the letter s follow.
12h59m23s
